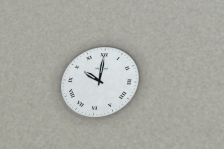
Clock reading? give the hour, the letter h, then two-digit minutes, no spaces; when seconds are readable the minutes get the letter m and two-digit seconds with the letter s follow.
10h00
